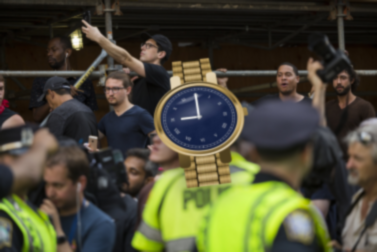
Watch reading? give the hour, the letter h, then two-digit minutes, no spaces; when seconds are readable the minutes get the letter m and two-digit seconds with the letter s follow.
9h00
